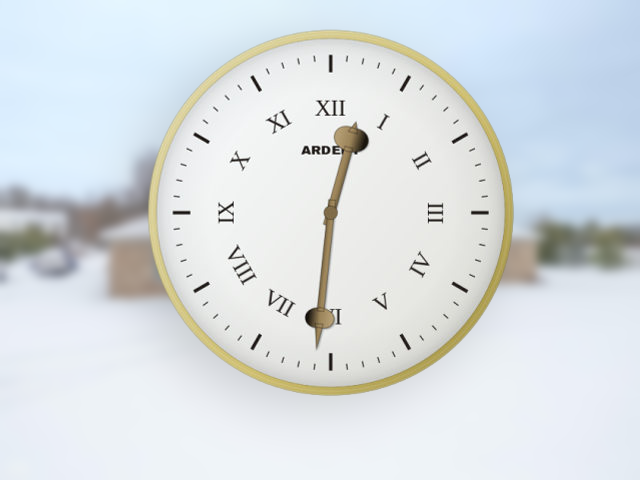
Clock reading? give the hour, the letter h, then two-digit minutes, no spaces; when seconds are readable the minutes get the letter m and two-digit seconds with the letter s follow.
12h31
